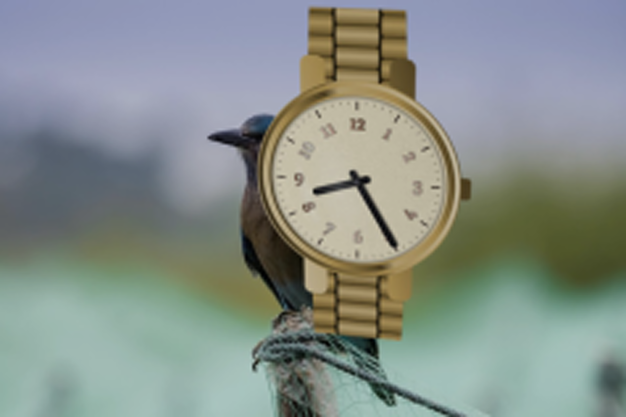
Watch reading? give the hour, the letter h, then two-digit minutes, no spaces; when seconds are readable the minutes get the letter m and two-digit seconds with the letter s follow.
8h25
